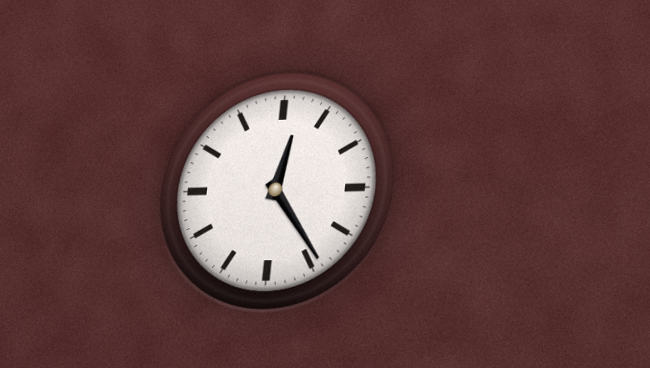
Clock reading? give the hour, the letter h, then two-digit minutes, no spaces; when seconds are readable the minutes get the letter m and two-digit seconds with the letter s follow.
12h24
